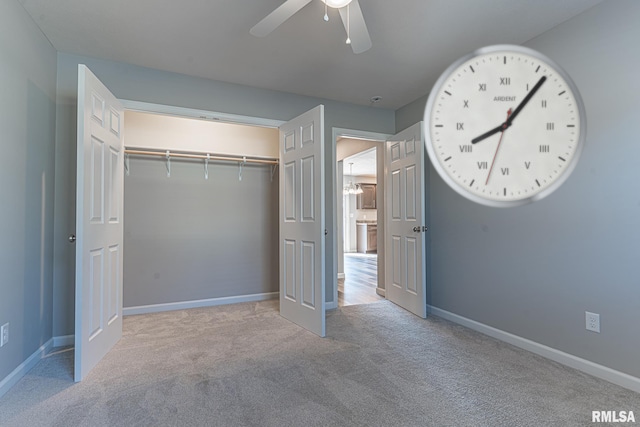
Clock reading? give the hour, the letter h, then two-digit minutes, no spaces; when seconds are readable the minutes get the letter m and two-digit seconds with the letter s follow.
8h06m33s
